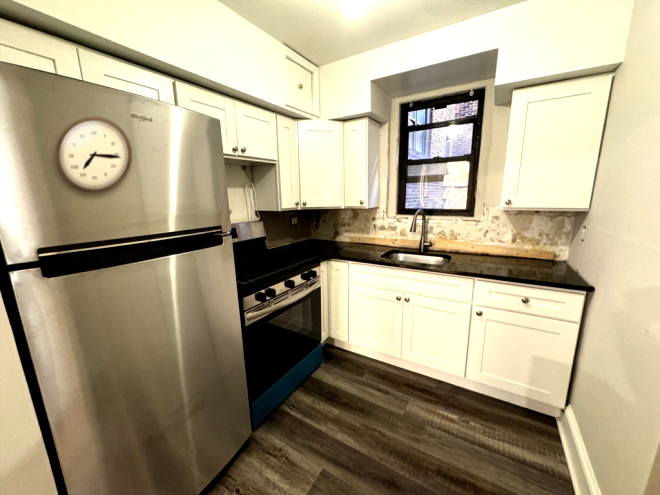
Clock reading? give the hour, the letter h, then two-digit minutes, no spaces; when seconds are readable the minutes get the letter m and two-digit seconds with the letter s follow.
7h16
